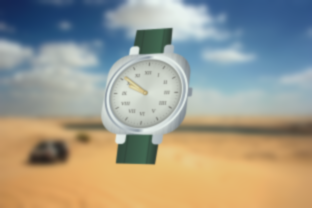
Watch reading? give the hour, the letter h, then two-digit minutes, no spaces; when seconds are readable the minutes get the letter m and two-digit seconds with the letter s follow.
9h51
